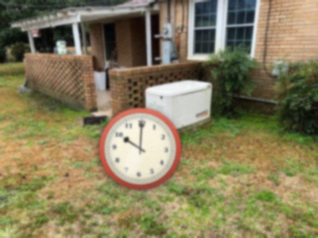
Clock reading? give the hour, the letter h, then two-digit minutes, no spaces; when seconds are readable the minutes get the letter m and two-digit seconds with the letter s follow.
10h00
